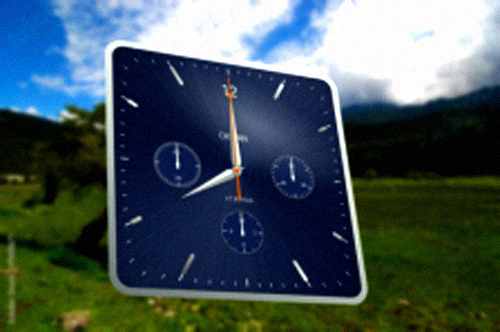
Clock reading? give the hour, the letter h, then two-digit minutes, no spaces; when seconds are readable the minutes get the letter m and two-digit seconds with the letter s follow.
8h00
